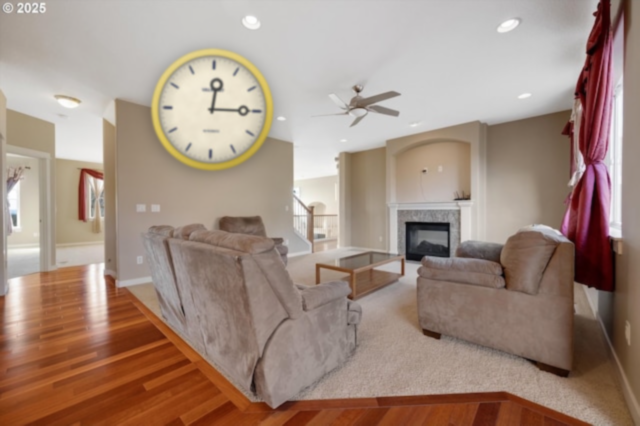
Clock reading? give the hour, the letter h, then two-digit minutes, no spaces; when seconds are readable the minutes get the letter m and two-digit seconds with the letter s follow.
12h15
